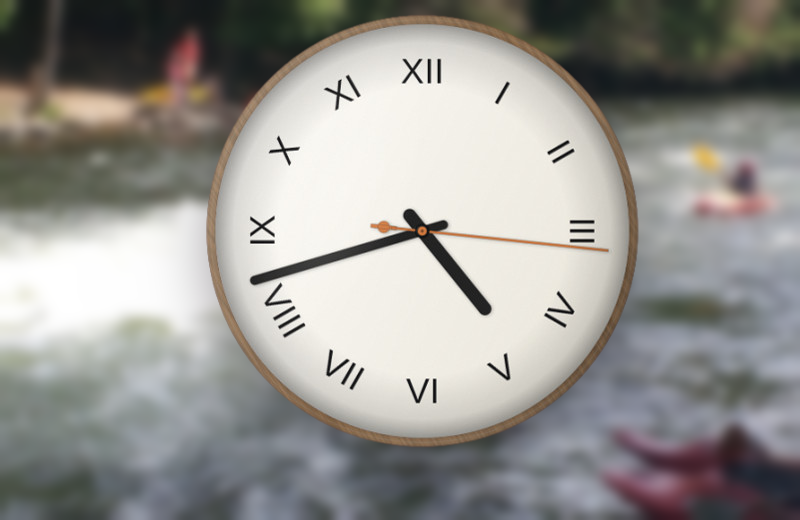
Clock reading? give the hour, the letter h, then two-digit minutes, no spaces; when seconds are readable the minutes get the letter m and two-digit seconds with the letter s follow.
4h42m16s
